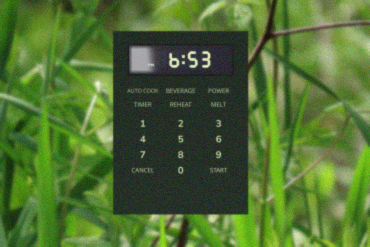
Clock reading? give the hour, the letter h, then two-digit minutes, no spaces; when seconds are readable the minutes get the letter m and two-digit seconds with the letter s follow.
6h53
